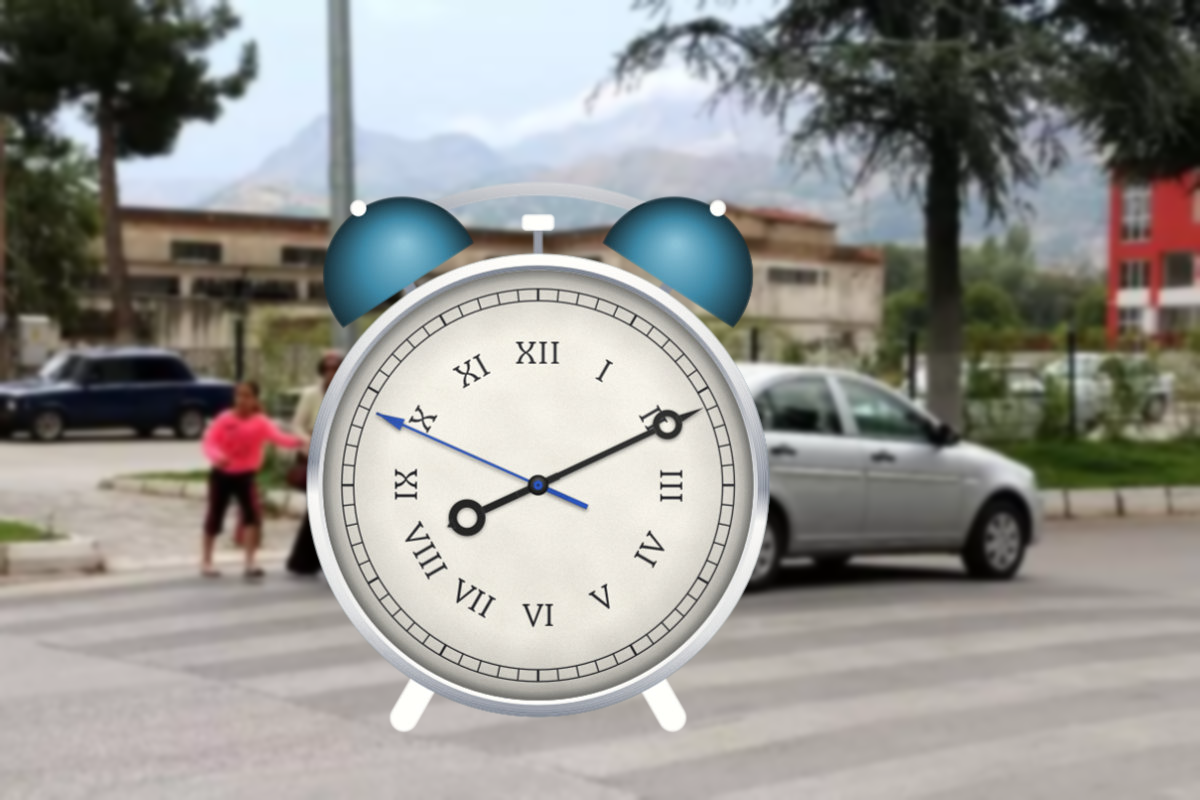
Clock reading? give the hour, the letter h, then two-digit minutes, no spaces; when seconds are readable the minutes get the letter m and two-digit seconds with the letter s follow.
8h10m49s
